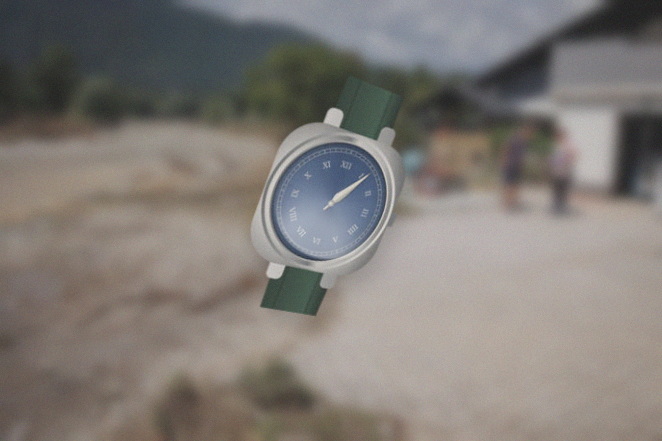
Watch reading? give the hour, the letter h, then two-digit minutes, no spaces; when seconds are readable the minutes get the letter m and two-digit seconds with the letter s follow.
1h06
